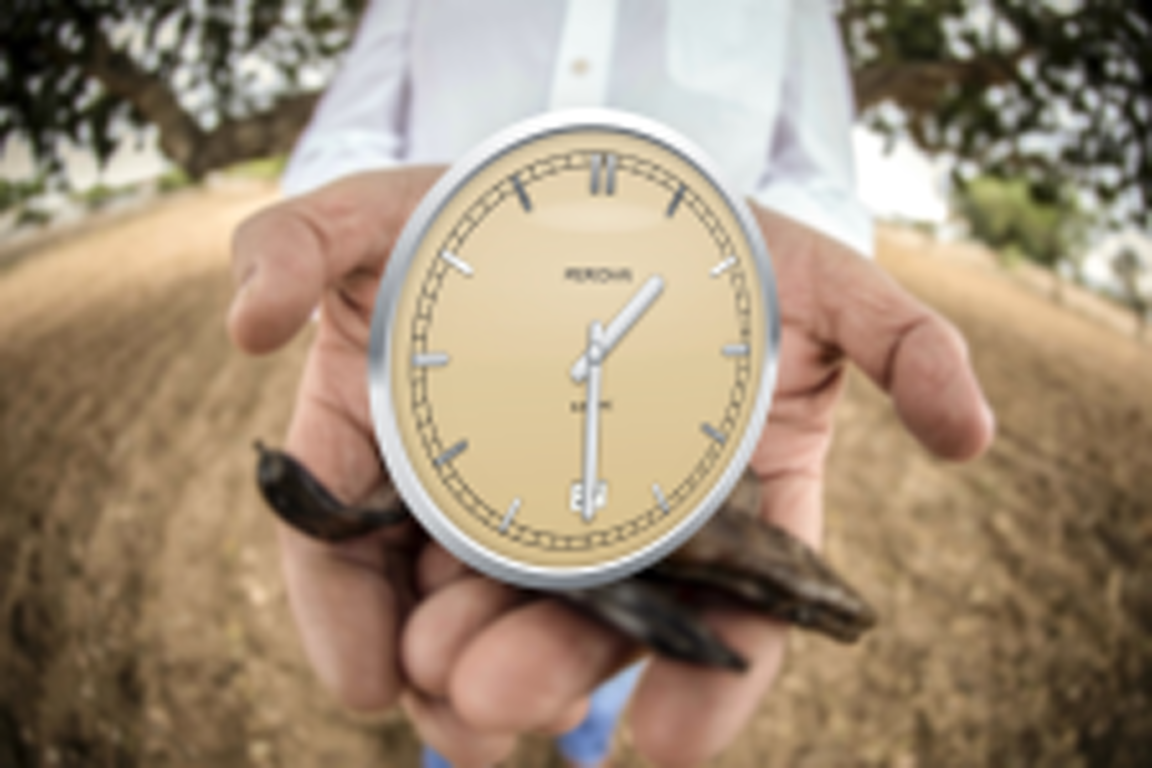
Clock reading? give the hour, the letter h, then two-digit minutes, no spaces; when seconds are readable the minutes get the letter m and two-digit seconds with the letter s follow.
1h30
